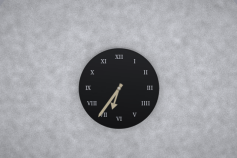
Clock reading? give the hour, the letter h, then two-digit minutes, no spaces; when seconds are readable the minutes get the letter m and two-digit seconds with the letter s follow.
6h36
